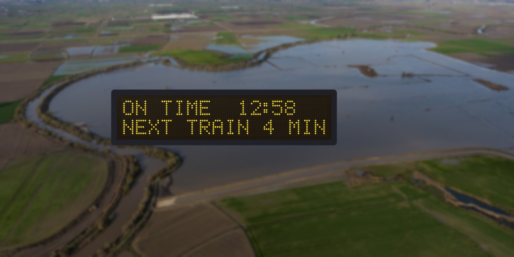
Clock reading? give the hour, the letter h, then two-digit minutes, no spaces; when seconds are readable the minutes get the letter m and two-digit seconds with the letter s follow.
12h58
